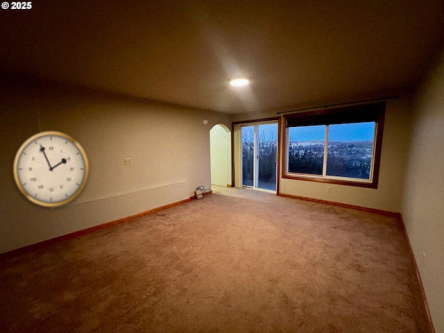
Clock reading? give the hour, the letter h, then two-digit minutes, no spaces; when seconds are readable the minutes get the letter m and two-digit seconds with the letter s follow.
1h56
